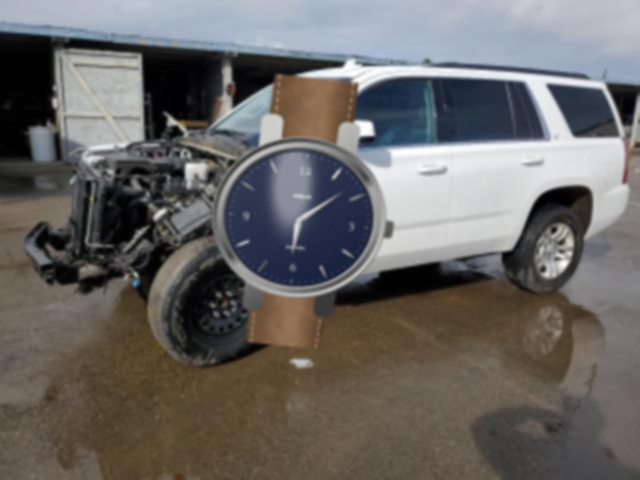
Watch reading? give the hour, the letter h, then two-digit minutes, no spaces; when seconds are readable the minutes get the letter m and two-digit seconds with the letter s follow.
6h08
